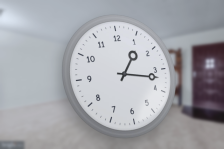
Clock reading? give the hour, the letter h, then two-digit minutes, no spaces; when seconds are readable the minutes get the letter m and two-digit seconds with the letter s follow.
1h17
